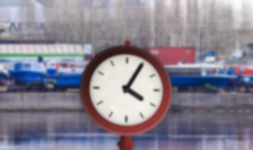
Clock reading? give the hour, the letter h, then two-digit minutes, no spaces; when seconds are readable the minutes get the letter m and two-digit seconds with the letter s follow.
4h05
